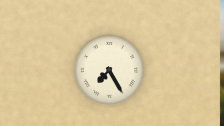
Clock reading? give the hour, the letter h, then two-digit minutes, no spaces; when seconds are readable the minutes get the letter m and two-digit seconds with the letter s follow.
7h25
